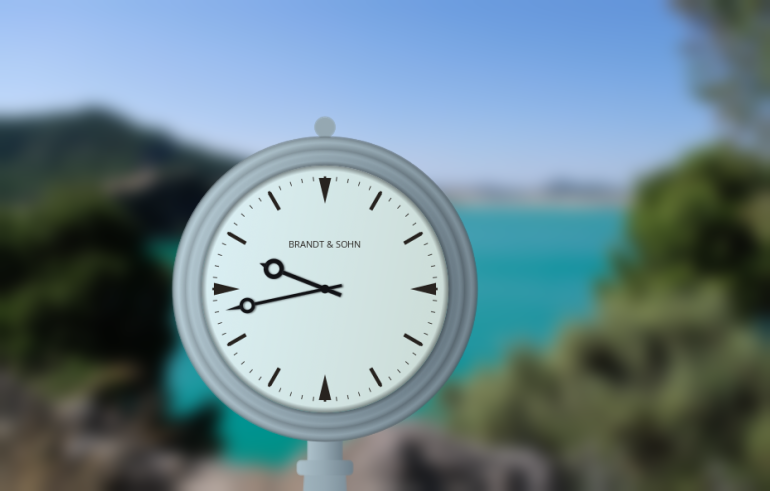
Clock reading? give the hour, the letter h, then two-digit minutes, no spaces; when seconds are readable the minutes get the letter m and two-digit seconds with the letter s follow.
9h43
